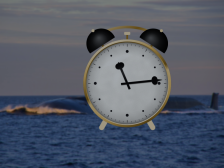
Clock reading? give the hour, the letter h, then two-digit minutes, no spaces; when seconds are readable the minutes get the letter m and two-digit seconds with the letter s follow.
11h14
